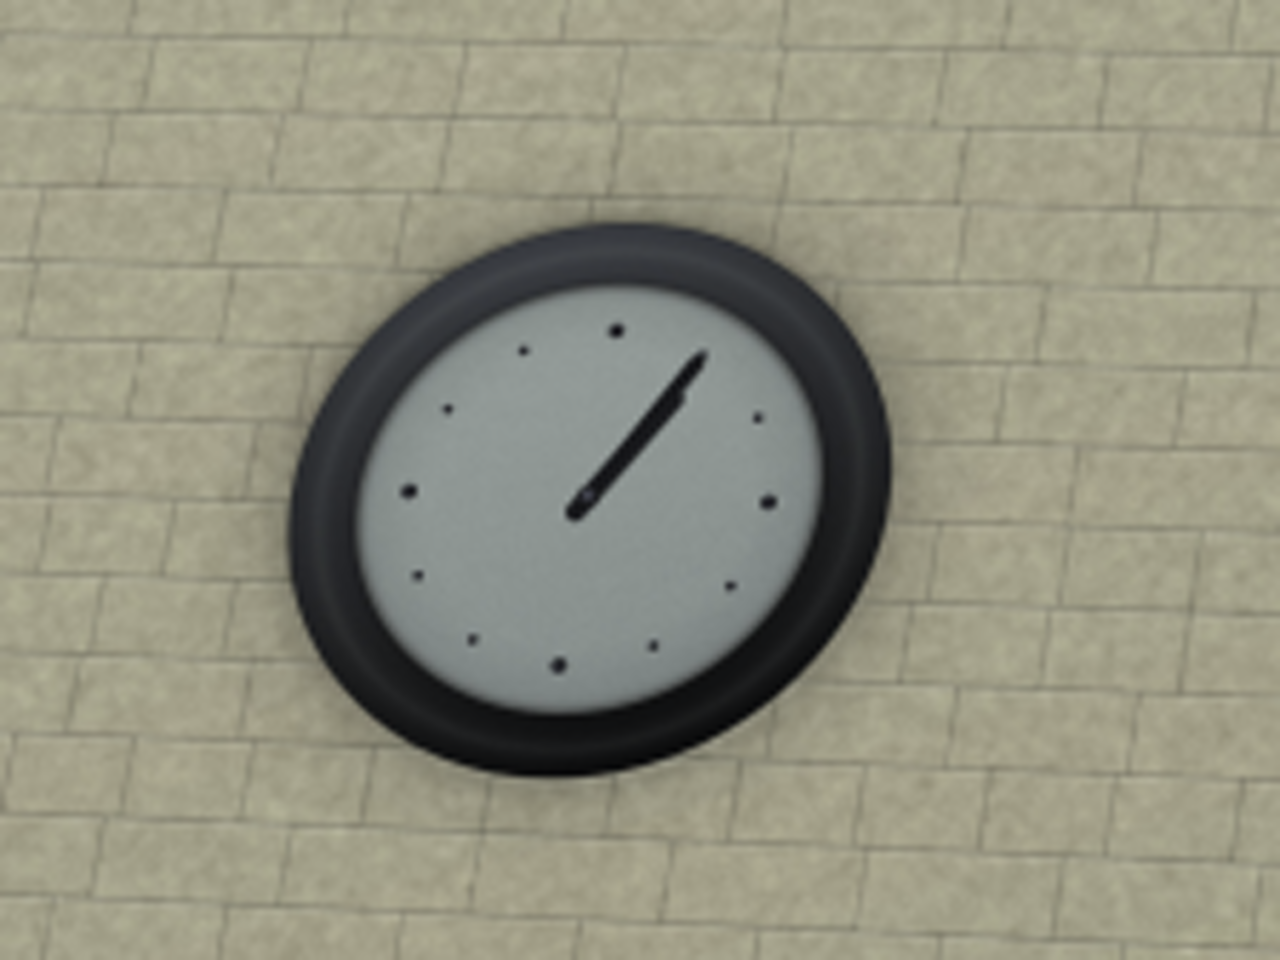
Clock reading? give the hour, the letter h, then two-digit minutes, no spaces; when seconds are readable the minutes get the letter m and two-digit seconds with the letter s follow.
1h05
